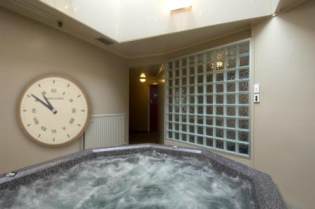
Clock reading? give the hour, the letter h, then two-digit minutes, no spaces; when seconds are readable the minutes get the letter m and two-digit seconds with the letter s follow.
10h51
